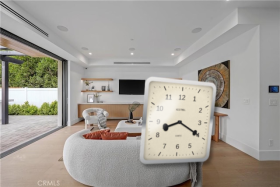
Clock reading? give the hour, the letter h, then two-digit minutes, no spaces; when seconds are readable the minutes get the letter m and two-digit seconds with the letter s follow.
8h20
